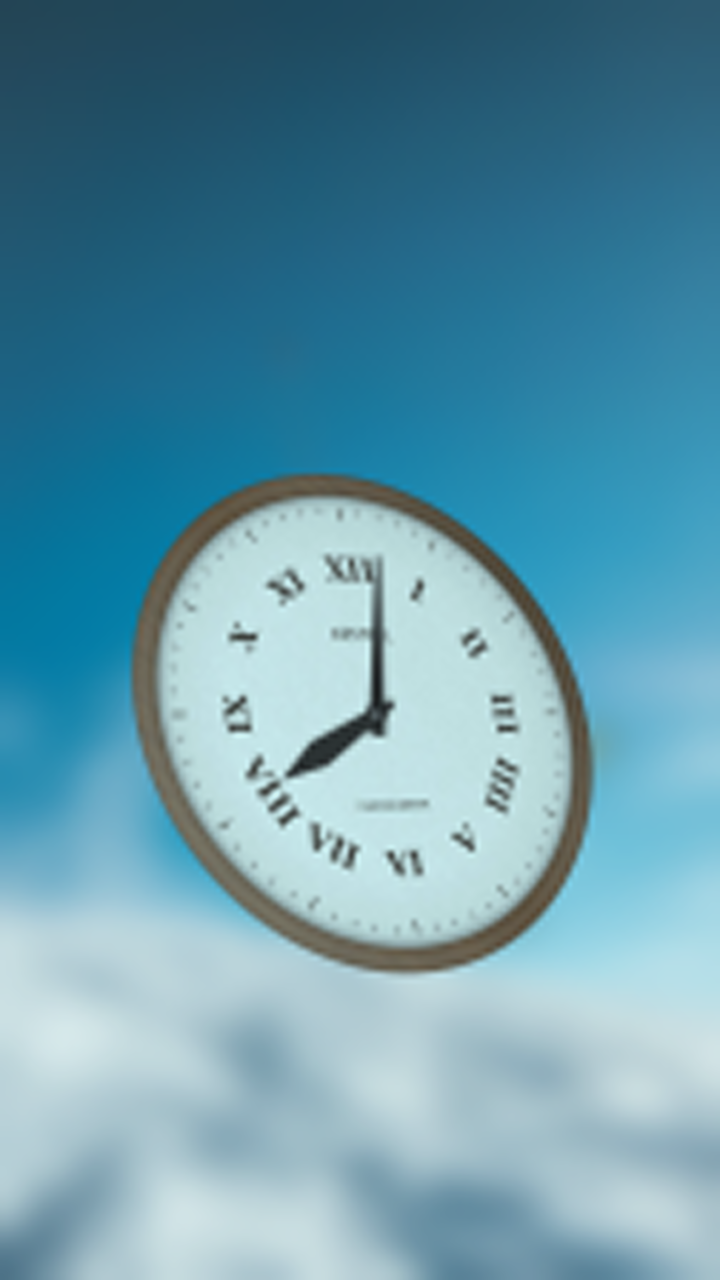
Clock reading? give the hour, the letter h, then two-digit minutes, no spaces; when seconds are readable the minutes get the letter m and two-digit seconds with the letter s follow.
8h02
